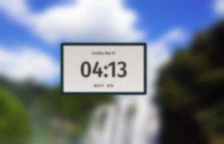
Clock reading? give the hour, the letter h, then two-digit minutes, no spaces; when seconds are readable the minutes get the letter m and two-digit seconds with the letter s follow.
4h13
